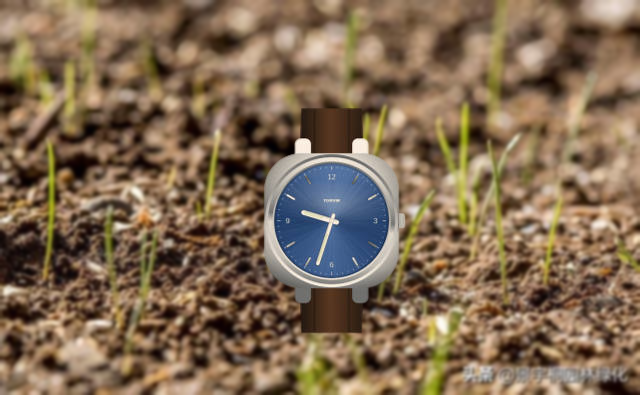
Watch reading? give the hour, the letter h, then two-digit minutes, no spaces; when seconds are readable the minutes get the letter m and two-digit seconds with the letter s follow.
9h33
